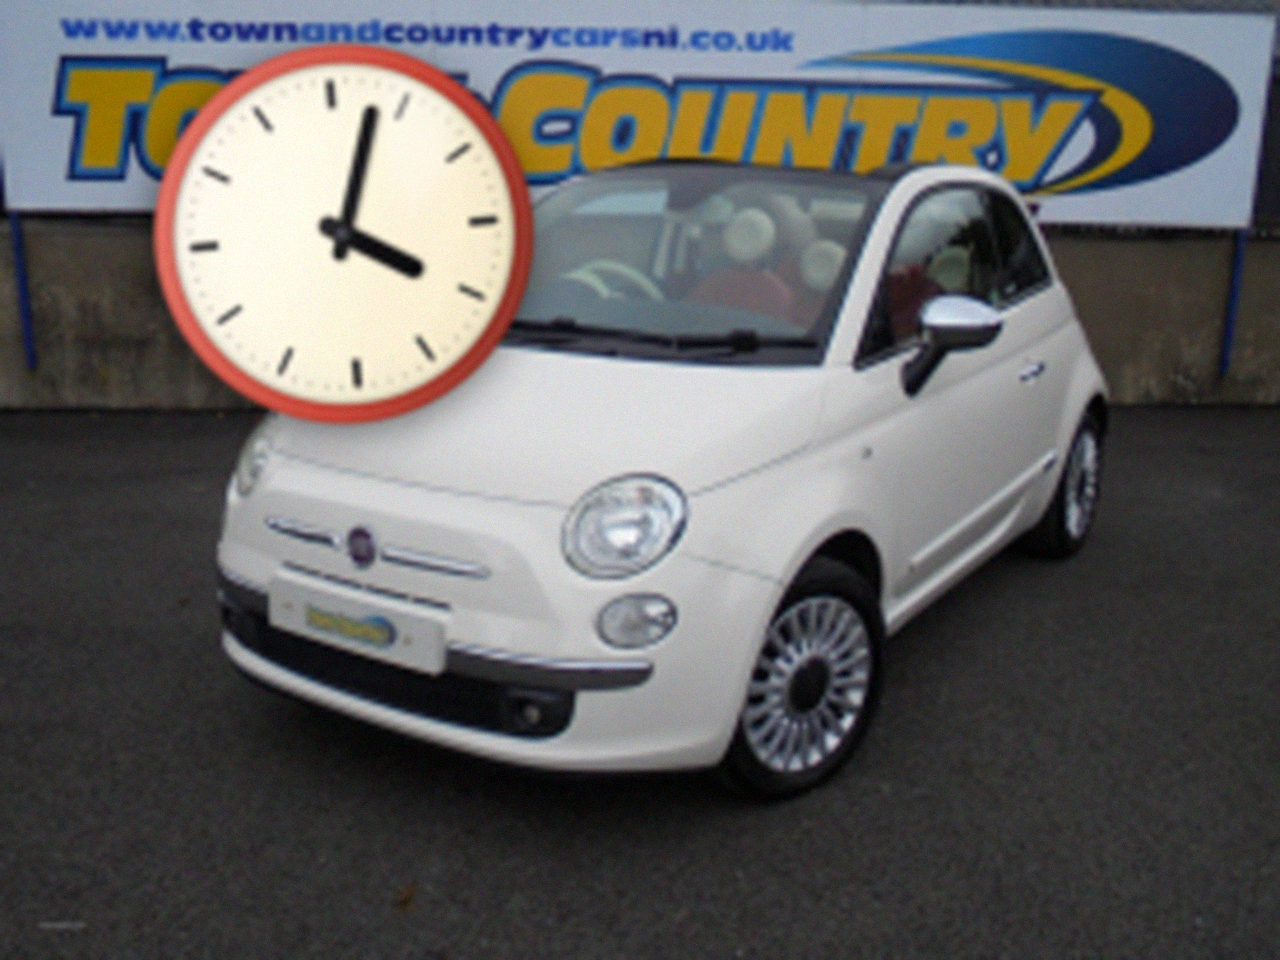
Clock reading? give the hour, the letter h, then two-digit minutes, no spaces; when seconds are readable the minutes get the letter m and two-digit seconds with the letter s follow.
4h03
